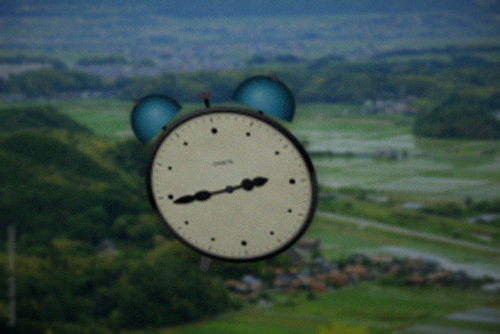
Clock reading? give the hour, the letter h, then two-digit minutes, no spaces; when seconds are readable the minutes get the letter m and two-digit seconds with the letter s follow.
2h44
